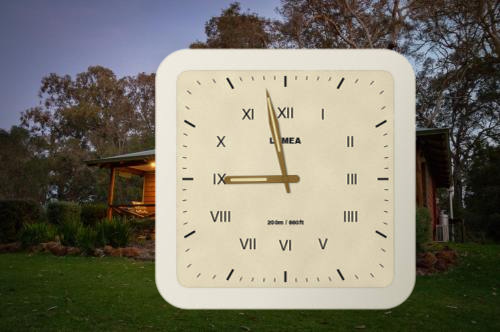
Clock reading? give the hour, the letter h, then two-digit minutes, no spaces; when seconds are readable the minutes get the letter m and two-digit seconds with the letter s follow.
8h58
